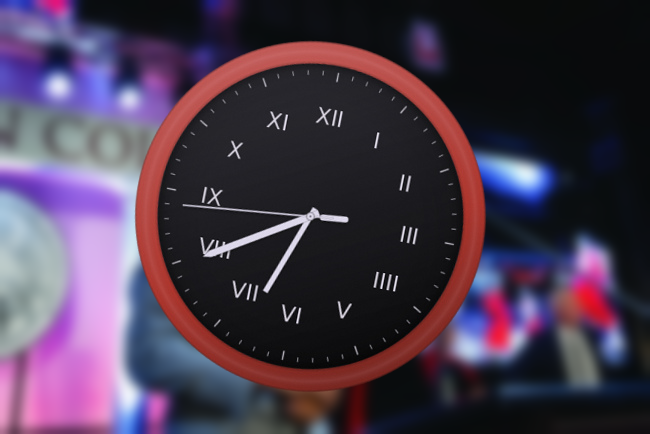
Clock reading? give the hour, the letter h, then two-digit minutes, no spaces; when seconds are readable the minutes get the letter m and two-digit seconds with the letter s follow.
6h39m44s
